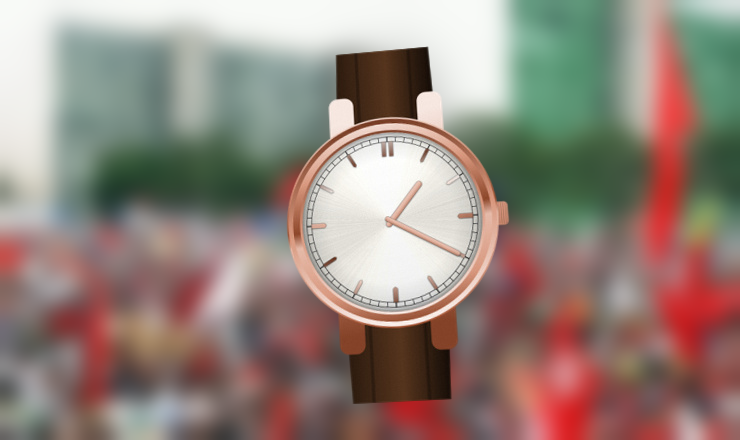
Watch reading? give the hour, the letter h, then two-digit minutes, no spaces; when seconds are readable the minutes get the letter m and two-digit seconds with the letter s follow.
1h20
